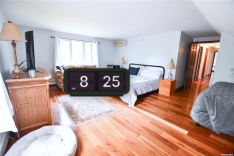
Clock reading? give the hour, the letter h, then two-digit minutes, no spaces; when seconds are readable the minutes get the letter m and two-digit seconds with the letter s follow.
8h25
